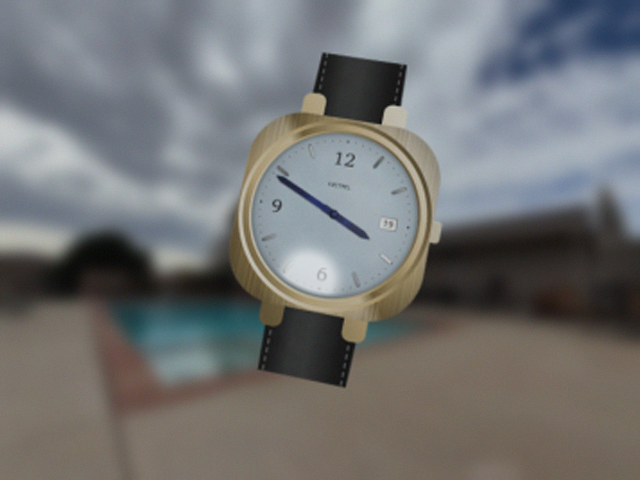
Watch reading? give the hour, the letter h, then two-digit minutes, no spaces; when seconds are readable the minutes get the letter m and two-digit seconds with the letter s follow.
3h49
